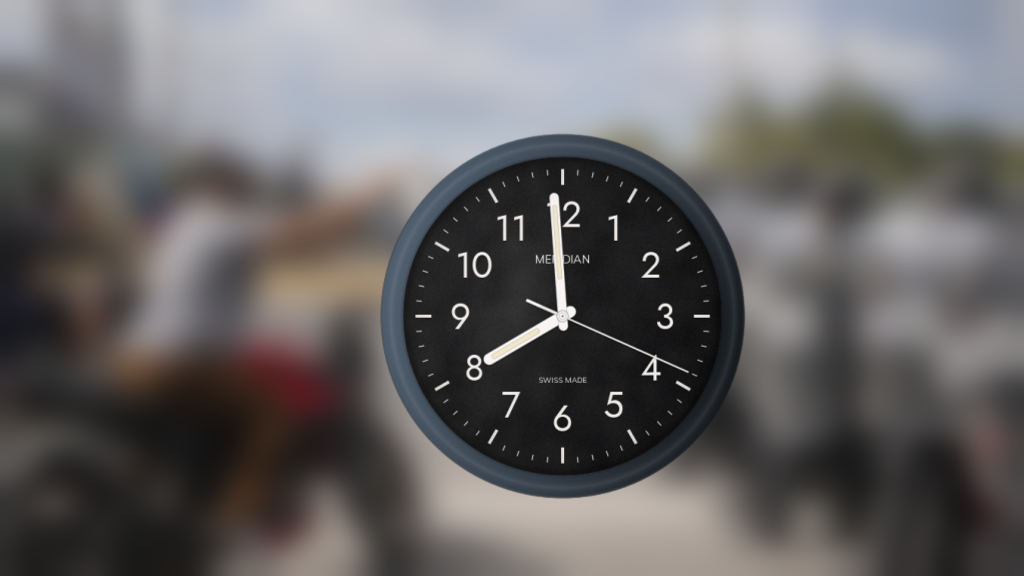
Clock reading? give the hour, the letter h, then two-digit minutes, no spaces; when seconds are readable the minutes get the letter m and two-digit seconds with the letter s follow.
7h59m19s
